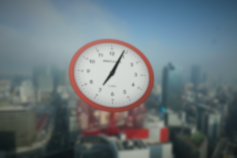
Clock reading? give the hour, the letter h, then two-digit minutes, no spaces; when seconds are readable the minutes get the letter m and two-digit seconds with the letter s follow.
7h04
